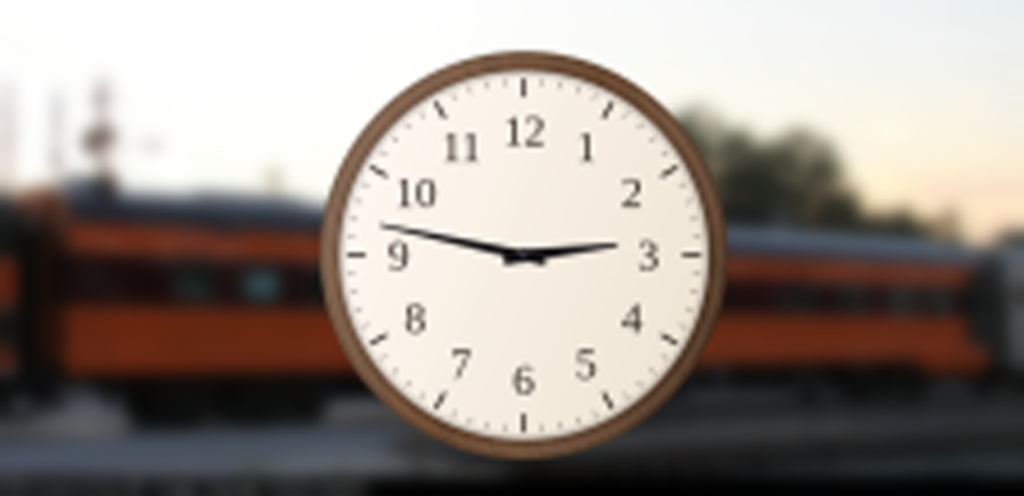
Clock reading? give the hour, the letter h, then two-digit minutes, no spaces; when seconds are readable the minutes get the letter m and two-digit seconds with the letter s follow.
2h47
